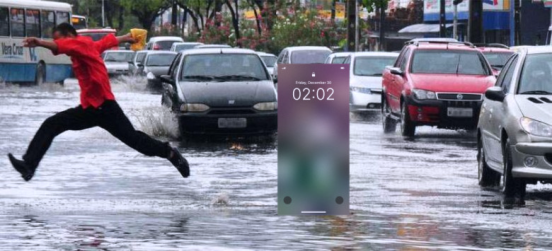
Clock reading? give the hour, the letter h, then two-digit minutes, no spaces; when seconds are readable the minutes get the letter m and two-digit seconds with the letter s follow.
2h02
